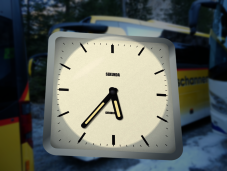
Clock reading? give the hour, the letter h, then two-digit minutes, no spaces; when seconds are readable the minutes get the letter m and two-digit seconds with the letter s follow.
5h36
